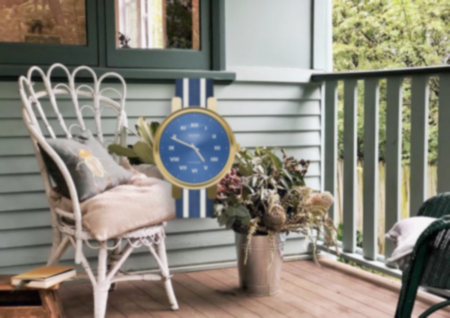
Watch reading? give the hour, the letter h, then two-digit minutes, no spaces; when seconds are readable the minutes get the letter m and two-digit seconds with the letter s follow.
4h49
